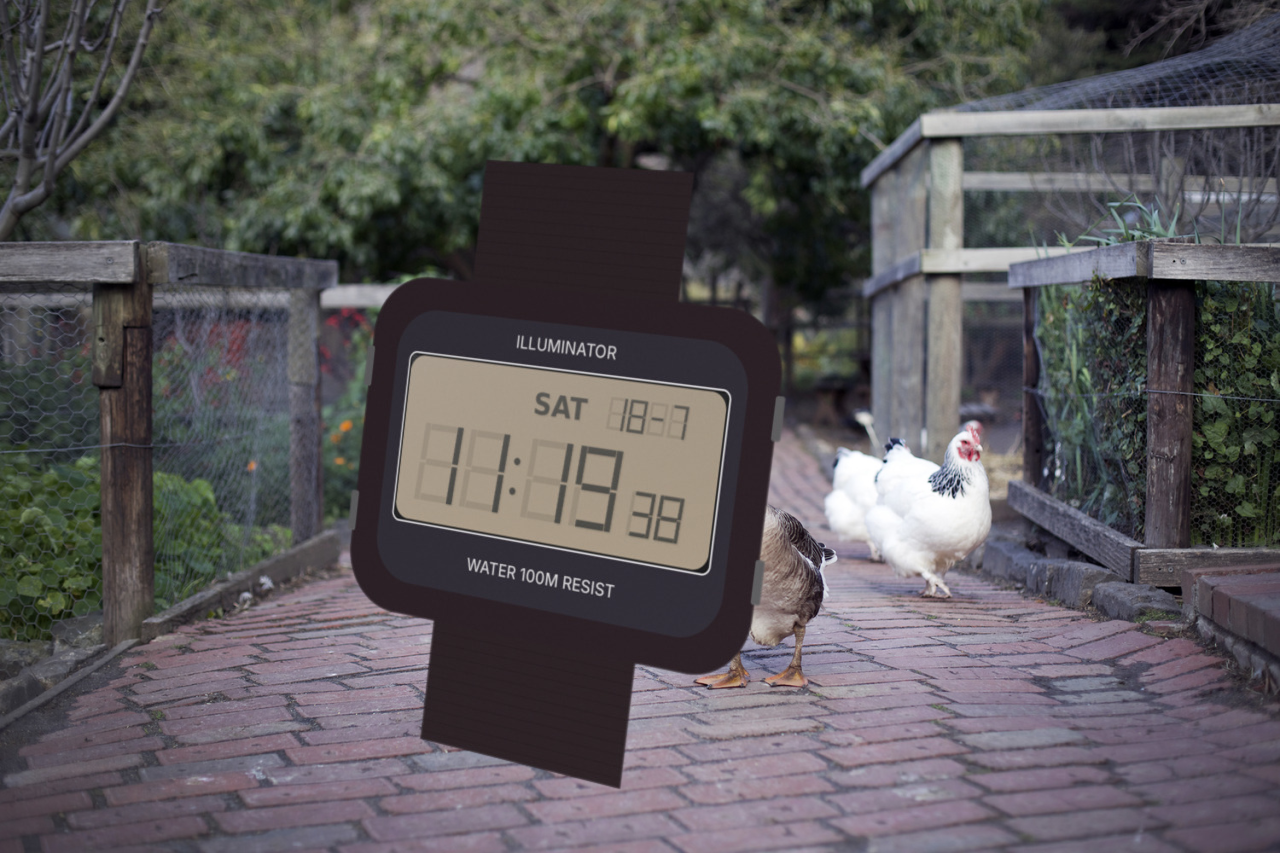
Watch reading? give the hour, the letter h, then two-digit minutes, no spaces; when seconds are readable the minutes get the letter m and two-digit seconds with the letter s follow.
11h19m38s
